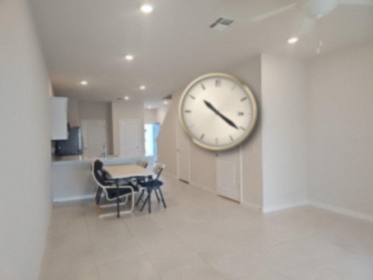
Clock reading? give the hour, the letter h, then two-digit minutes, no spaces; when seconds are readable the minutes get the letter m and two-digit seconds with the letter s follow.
10h21
